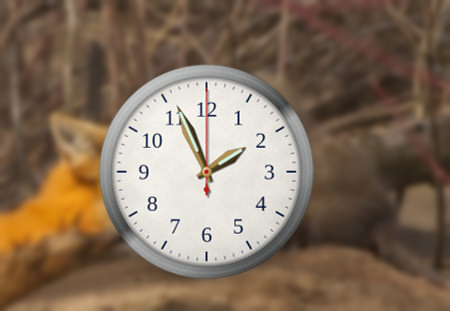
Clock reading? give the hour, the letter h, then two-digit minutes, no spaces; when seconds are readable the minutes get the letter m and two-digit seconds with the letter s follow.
1h56m00s
